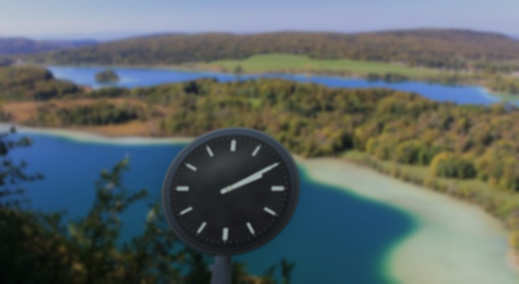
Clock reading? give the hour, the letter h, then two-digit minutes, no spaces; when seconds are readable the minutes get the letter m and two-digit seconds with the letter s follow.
2h10
